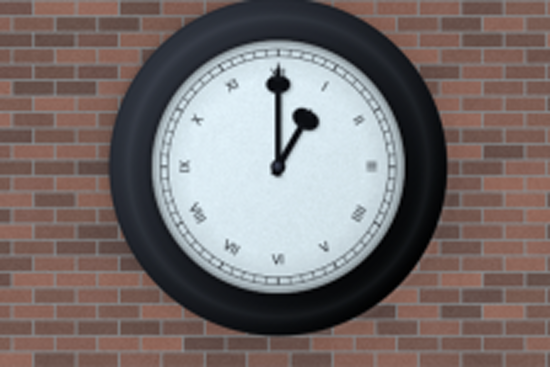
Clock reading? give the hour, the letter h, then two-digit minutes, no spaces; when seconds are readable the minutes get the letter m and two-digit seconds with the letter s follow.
1h00
